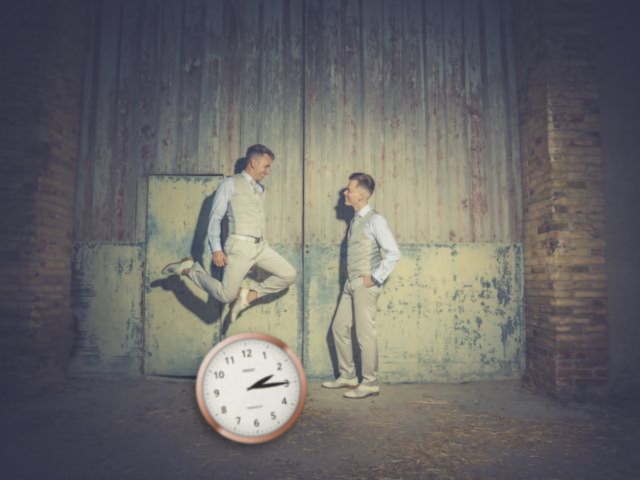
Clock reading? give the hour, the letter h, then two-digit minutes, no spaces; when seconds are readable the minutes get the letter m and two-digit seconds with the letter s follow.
2h15
